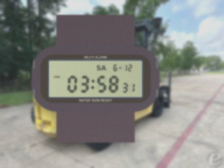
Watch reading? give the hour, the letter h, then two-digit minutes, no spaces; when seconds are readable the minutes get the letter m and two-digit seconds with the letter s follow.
3h58m31s
